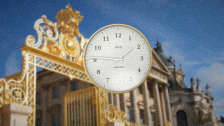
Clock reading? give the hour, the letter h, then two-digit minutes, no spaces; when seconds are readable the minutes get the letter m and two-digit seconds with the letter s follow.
1h46
